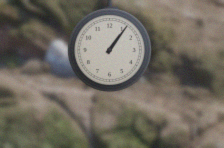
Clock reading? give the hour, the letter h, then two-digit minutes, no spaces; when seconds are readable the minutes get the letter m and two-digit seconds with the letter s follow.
1h06
